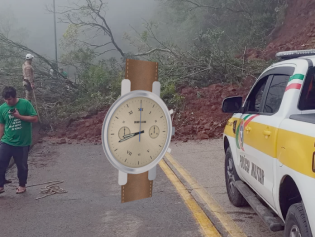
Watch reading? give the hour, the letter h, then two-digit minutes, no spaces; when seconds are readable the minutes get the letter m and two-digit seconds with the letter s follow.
8h42
